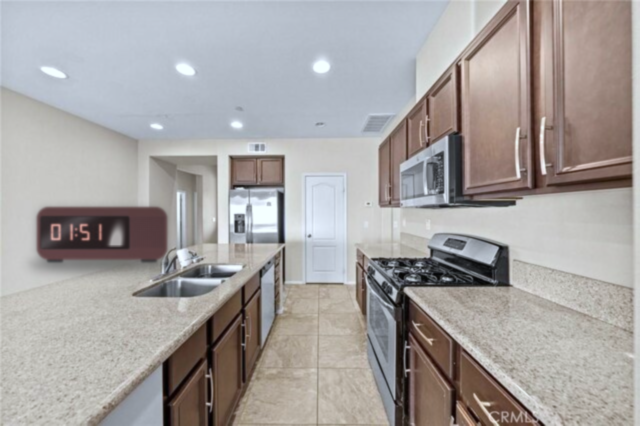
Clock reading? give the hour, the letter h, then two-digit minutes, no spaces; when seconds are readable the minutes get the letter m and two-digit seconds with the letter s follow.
1h51
